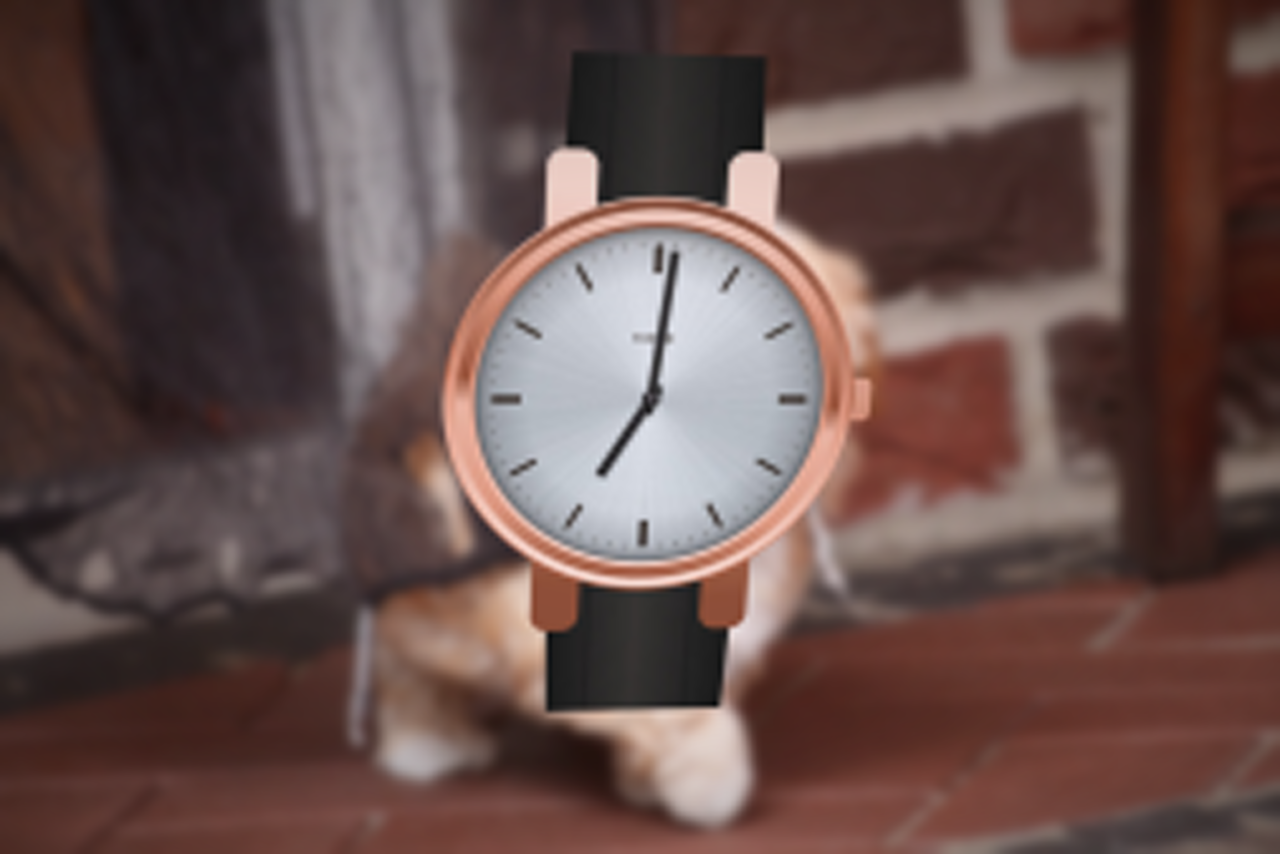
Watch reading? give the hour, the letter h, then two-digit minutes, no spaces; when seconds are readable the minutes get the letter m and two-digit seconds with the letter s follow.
7h01
